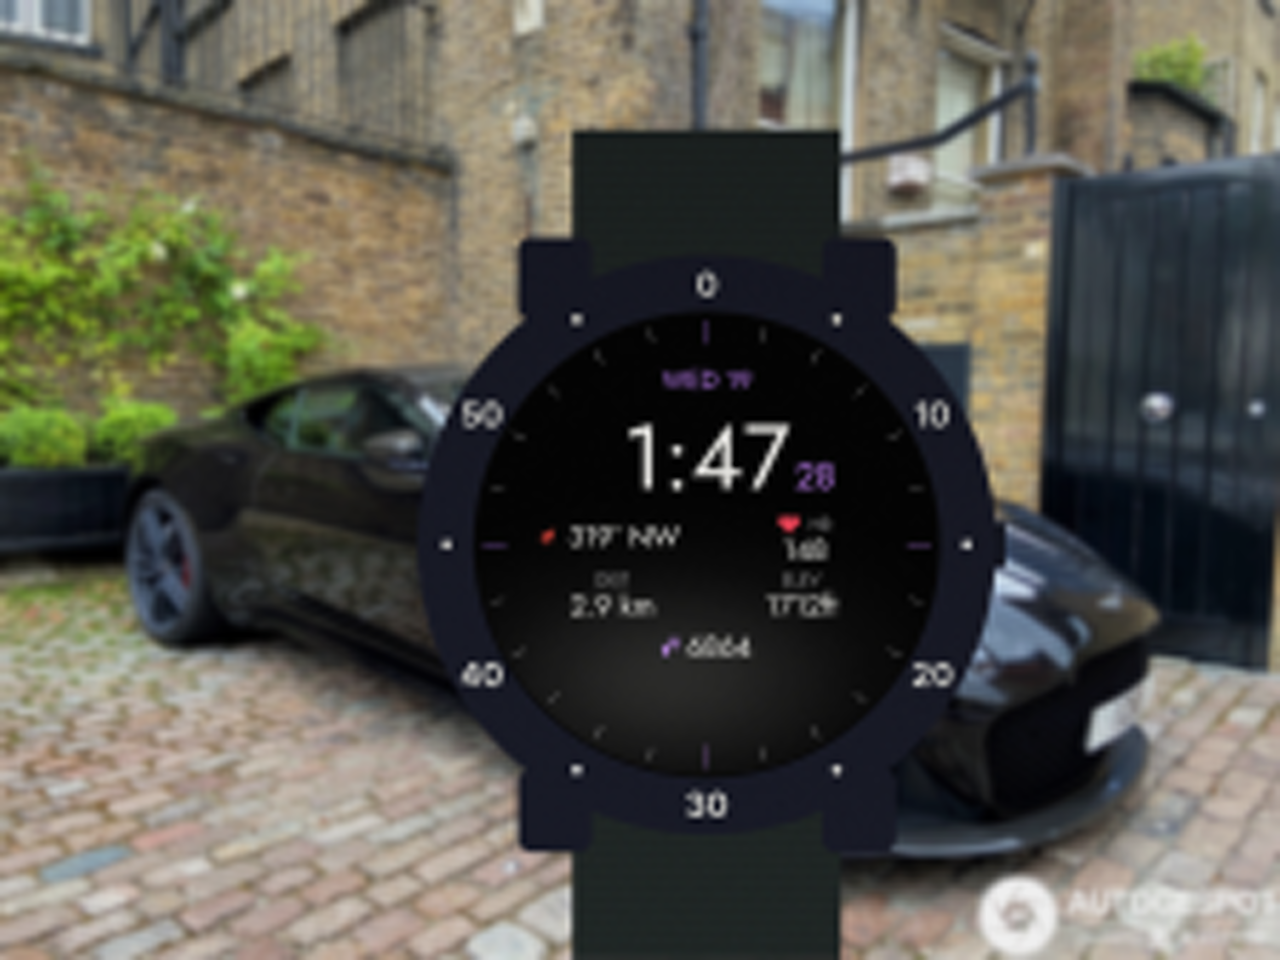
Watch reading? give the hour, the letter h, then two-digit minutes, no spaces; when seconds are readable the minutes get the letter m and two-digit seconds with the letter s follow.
1h47
